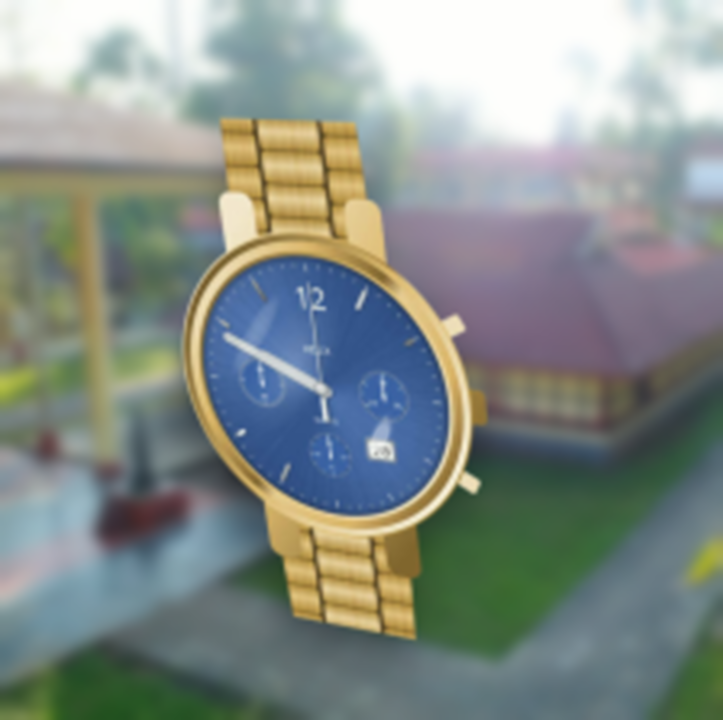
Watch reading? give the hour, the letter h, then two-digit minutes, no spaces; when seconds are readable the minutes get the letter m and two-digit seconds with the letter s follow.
9h49
